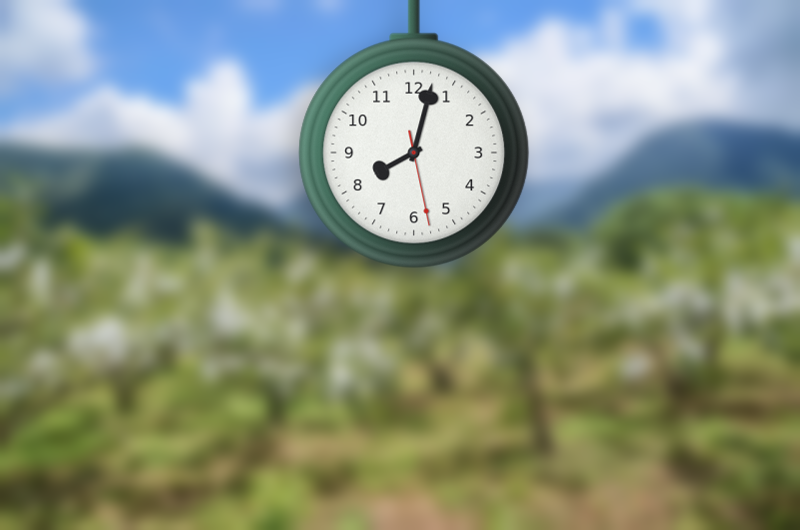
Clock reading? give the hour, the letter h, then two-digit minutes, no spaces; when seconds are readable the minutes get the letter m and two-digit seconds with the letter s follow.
8h02m28s
